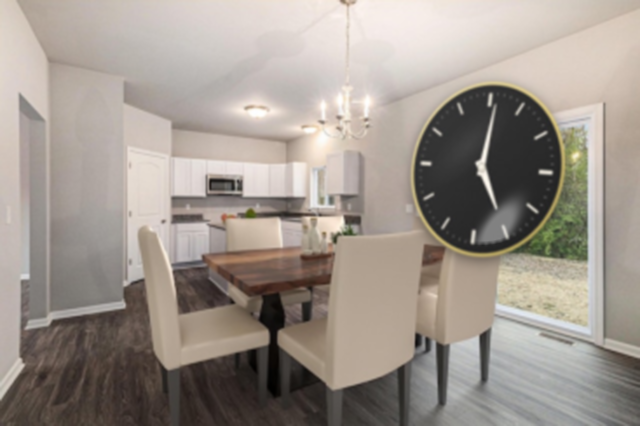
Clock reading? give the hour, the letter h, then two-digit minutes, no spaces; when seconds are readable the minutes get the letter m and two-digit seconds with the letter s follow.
5h01
